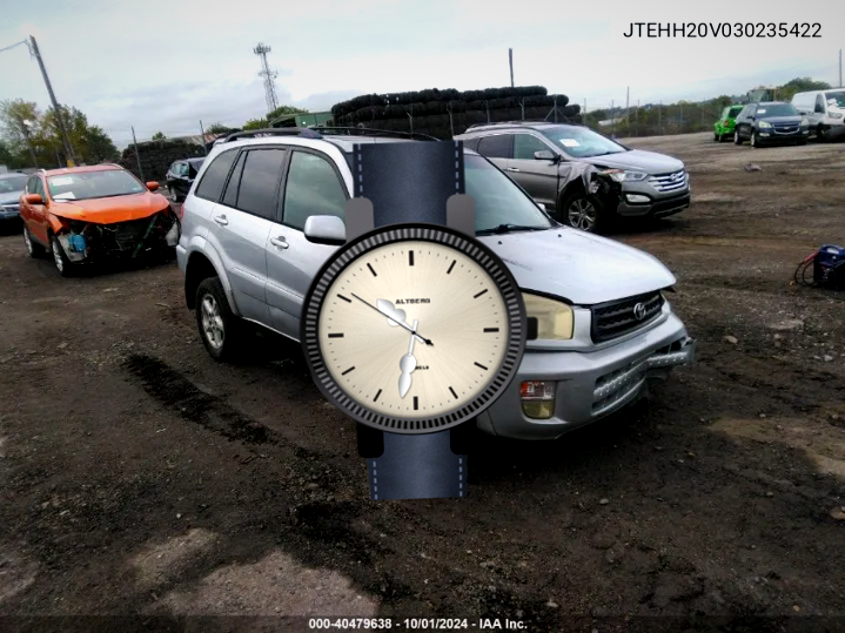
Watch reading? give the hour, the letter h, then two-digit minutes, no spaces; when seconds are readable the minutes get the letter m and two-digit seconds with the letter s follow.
10h31m51s
